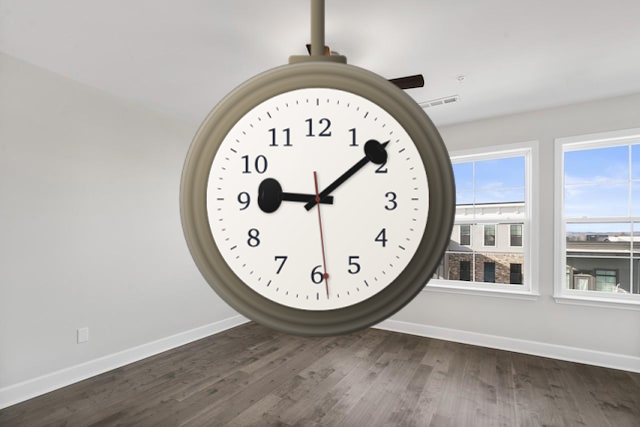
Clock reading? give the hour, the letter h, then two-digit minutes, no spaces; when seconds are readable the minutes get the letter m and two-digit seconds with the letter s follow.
9h08m29s
